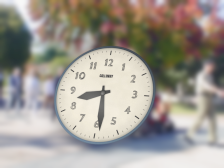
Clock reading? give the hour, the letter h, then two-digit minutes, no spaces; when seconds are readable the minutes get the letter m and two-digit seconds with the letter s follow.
8h29
